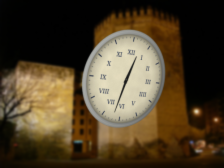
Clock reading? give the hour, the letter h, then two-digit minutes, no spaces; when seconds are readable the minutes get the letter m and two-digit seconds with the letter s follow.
12h32
